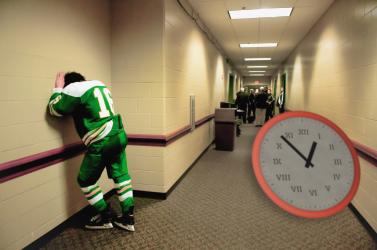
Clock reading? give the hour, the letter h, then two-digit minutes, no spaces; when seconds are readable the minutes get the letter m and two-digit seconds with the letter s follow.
12h53
